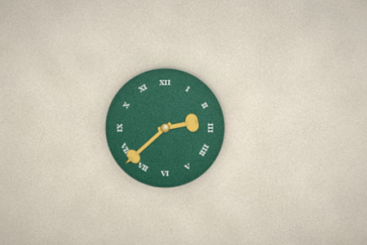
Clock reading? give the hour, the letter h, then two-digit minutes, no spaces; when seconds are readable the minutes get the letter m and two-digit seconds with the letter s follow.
2h38
